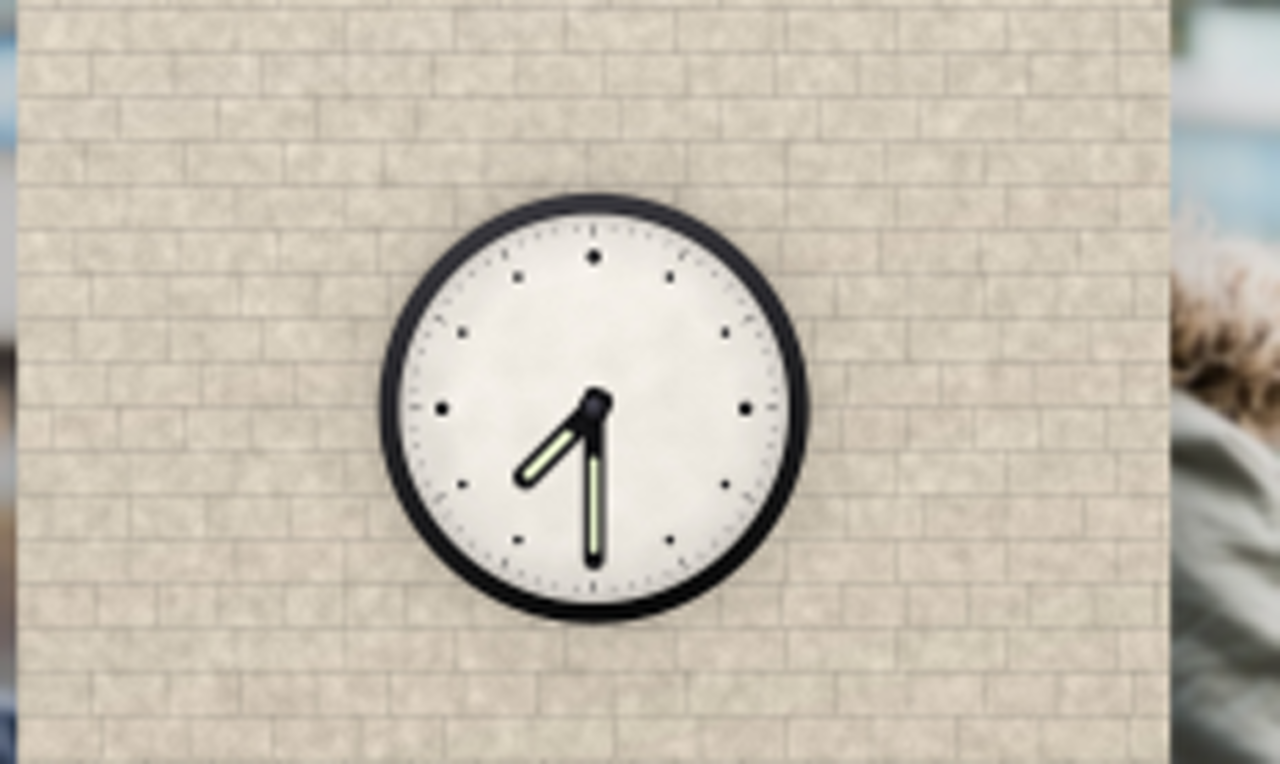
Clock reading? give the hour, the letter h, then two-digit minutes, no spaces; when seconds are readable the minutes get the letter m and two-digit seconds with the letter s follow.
7h30
